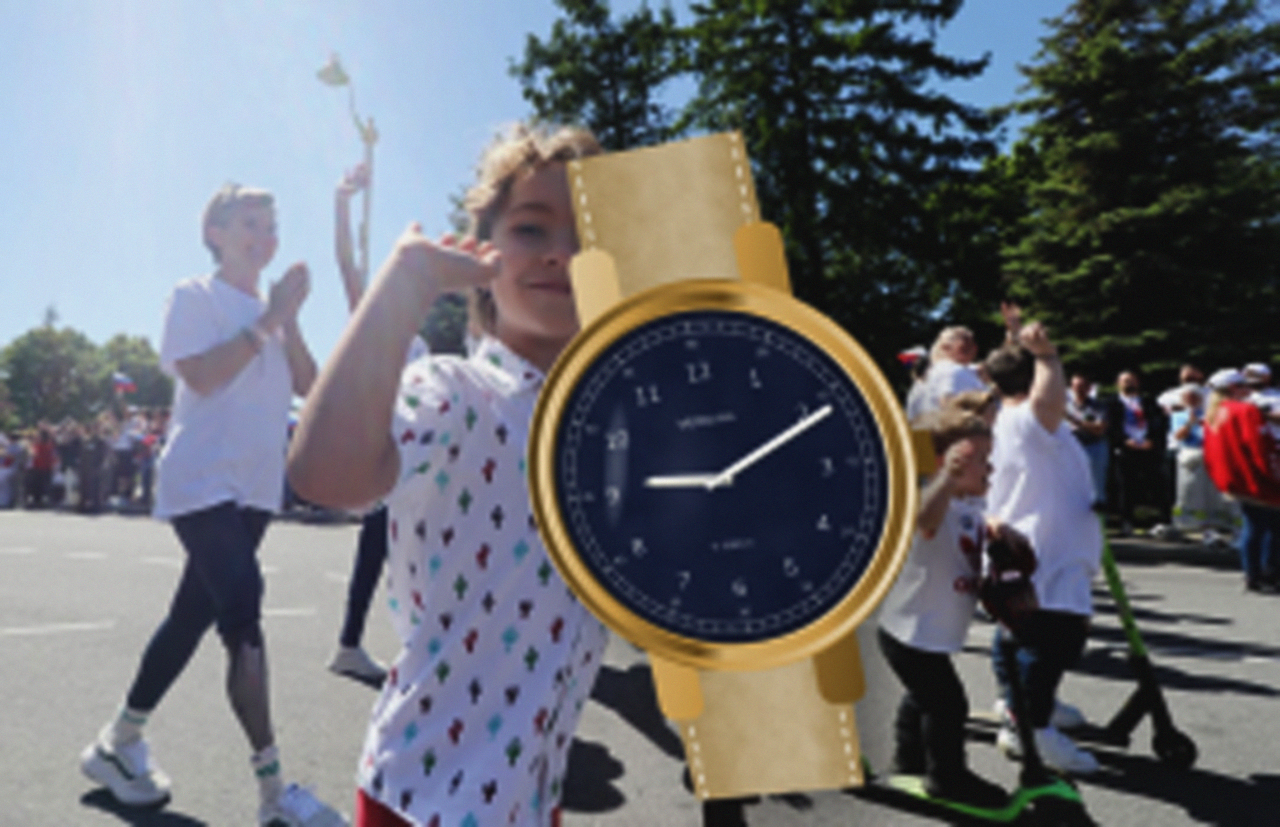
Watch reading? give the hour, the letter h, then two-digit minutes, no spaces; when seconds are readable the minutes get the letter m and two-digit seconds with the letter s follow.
9h11
